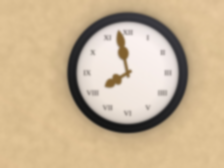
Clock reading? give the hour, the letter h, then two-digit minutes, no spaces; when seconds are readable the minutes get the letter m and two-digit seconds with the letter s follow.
7h58
